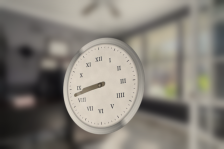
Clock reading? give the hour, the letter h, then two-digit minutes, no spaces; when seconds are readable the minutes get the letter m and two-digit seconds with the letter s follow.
8h43
